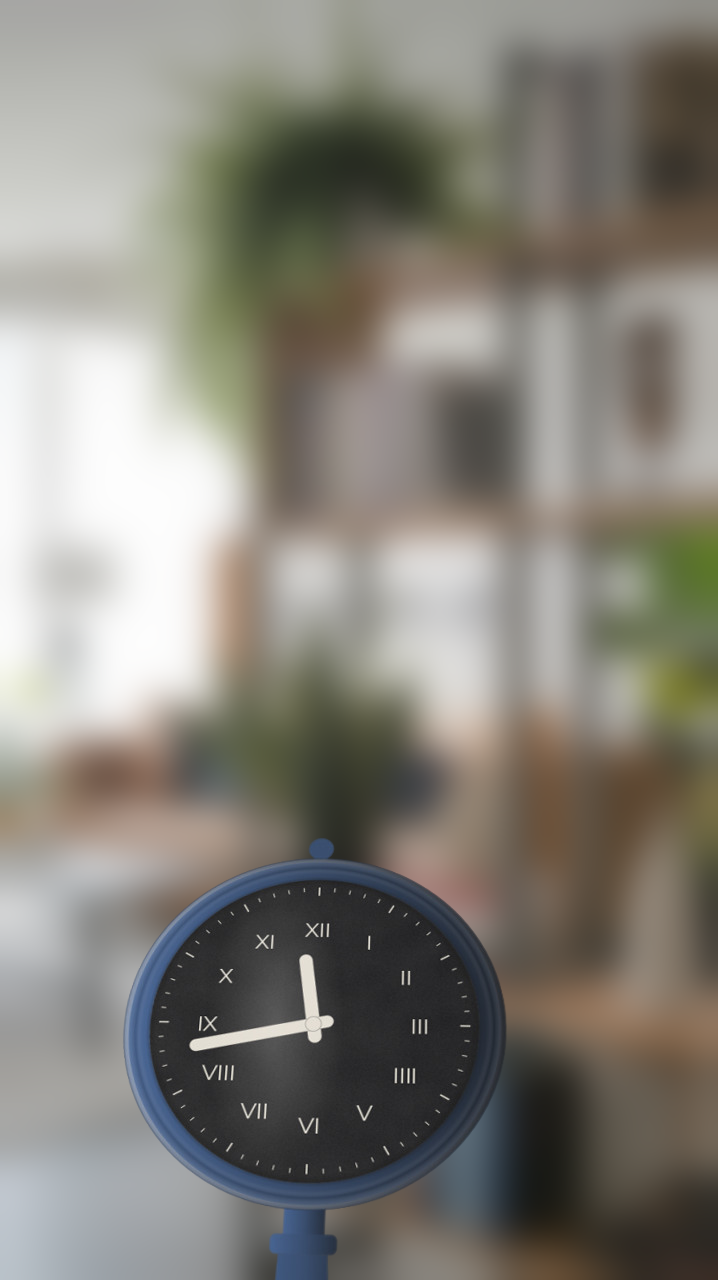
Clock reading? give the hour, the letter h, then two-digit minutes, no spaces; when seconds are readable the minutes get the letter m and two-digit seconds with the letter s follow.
11h43
